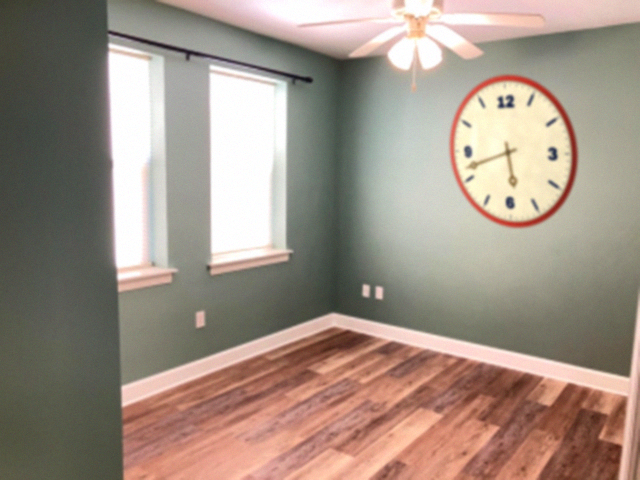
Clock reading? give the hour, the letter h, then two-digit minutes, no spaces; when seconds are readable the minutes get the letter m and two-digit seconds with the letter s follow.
5h42
